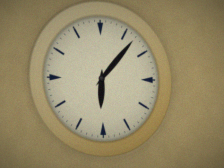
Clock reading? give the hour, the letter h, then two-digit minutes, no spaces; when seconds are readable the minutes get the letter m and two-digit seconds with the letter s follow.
6h07
